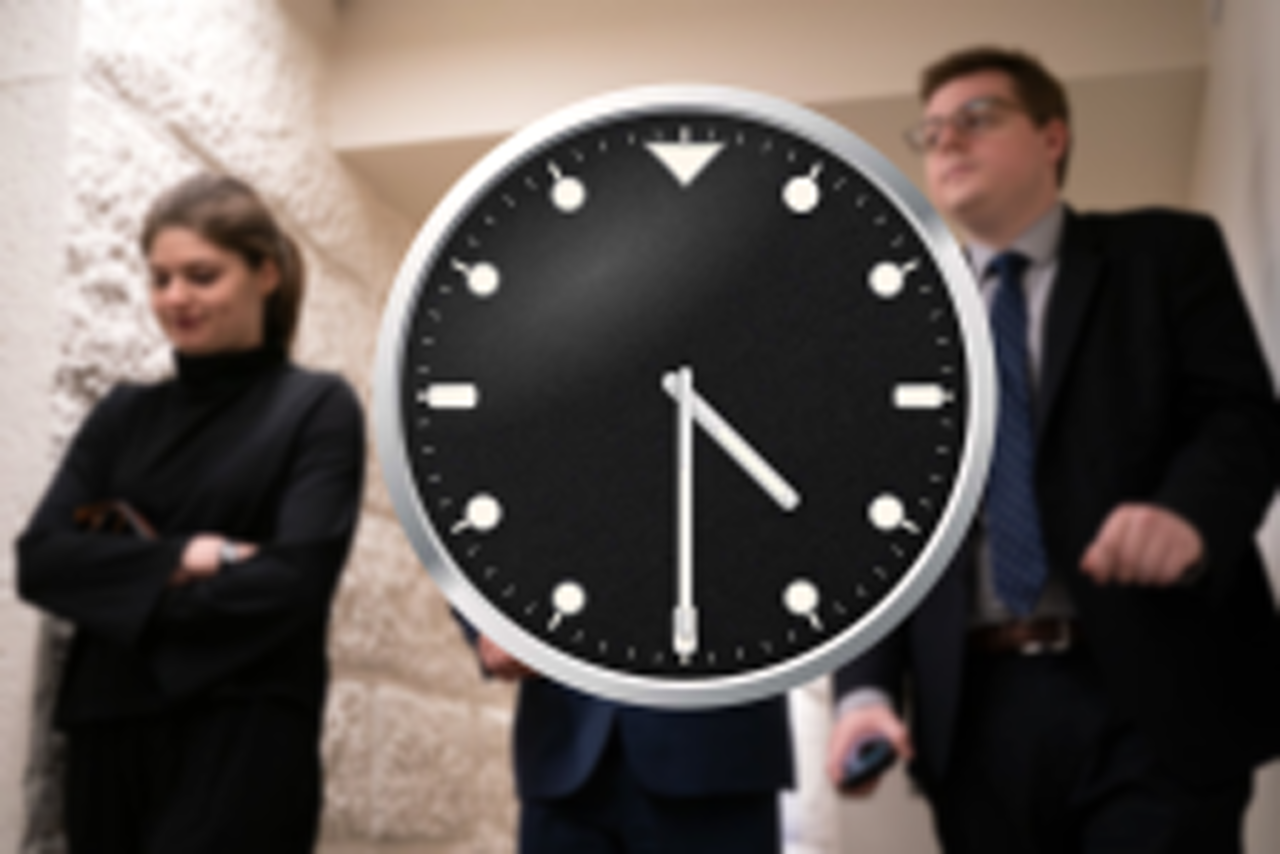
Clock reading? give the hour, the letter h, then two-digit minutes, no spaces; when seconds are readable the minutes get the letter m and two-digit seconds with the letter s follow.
4h30
